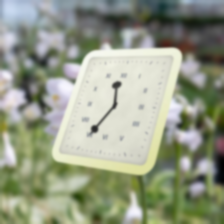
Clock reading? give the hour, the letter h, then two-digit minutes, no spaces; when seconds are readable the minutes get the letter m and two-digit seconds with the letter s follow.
11h35
